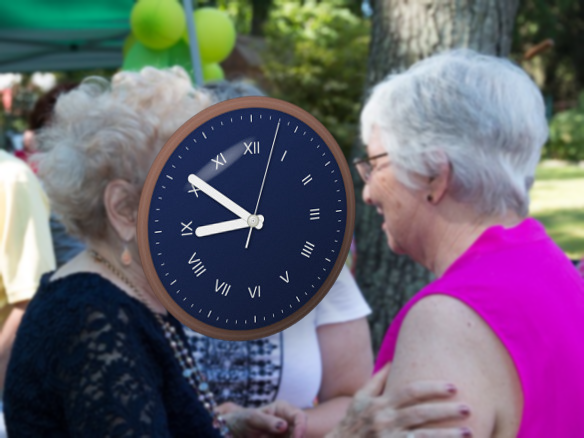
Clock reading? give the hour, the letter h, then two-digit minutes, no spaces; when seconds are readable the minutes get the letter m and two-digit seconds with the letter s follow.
8h51m03s
